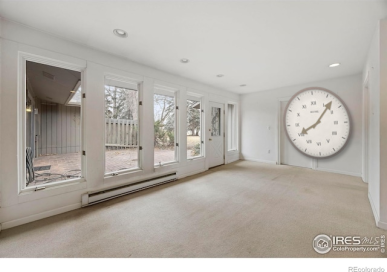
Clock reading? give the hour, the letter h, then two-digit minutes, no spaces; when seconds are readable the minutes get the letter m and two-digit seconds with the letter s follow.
8h07
